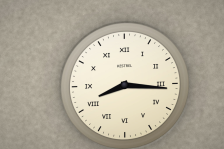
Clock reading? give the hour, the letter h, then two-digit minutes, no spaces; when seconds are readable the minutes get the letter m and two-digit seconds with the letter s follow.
8h16
